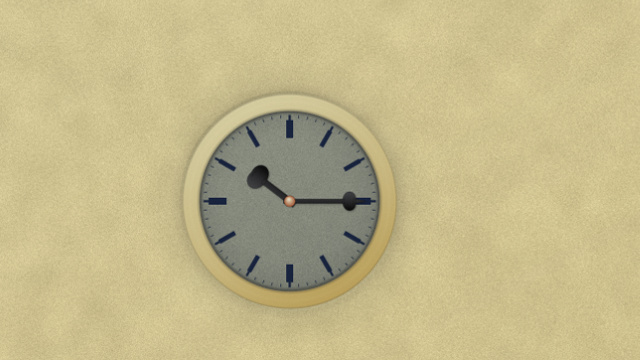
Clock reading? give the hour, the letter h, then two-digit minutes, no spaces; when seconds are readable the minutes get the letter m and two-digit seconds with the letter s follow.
10h15
